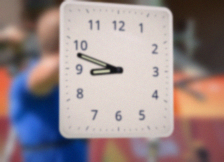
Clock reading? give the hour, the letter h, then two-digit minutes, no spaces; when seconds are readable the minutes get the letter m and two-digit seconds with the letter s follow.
8h48
